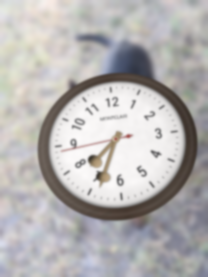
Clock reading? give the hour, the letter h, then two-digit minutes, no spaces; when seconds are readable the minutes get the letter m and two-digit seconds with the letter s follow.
7h33m44s
